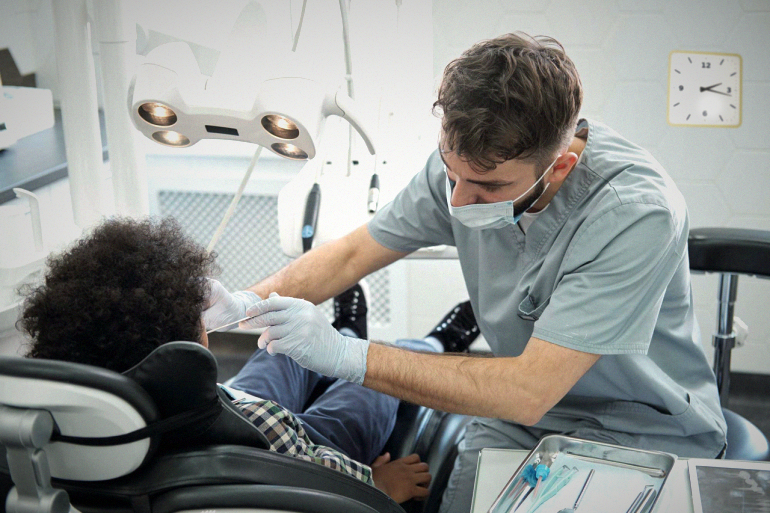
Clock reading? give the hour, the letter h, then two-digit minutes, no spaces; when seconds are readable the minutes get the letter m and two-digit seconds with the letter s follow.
2h17
